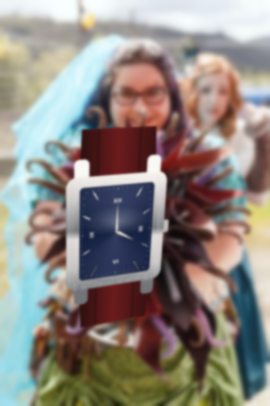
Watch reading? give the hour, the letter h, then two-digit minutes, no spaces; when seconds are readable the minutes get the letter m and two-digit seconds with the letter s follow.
4h00
